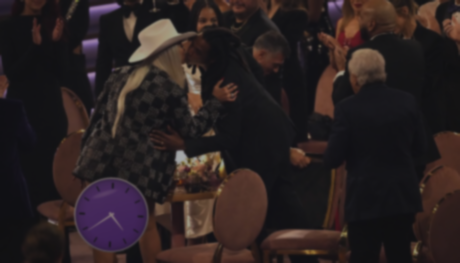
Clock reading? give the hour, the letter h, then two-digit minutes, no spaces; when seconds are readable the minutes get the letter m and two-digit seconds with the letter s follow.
4h39
